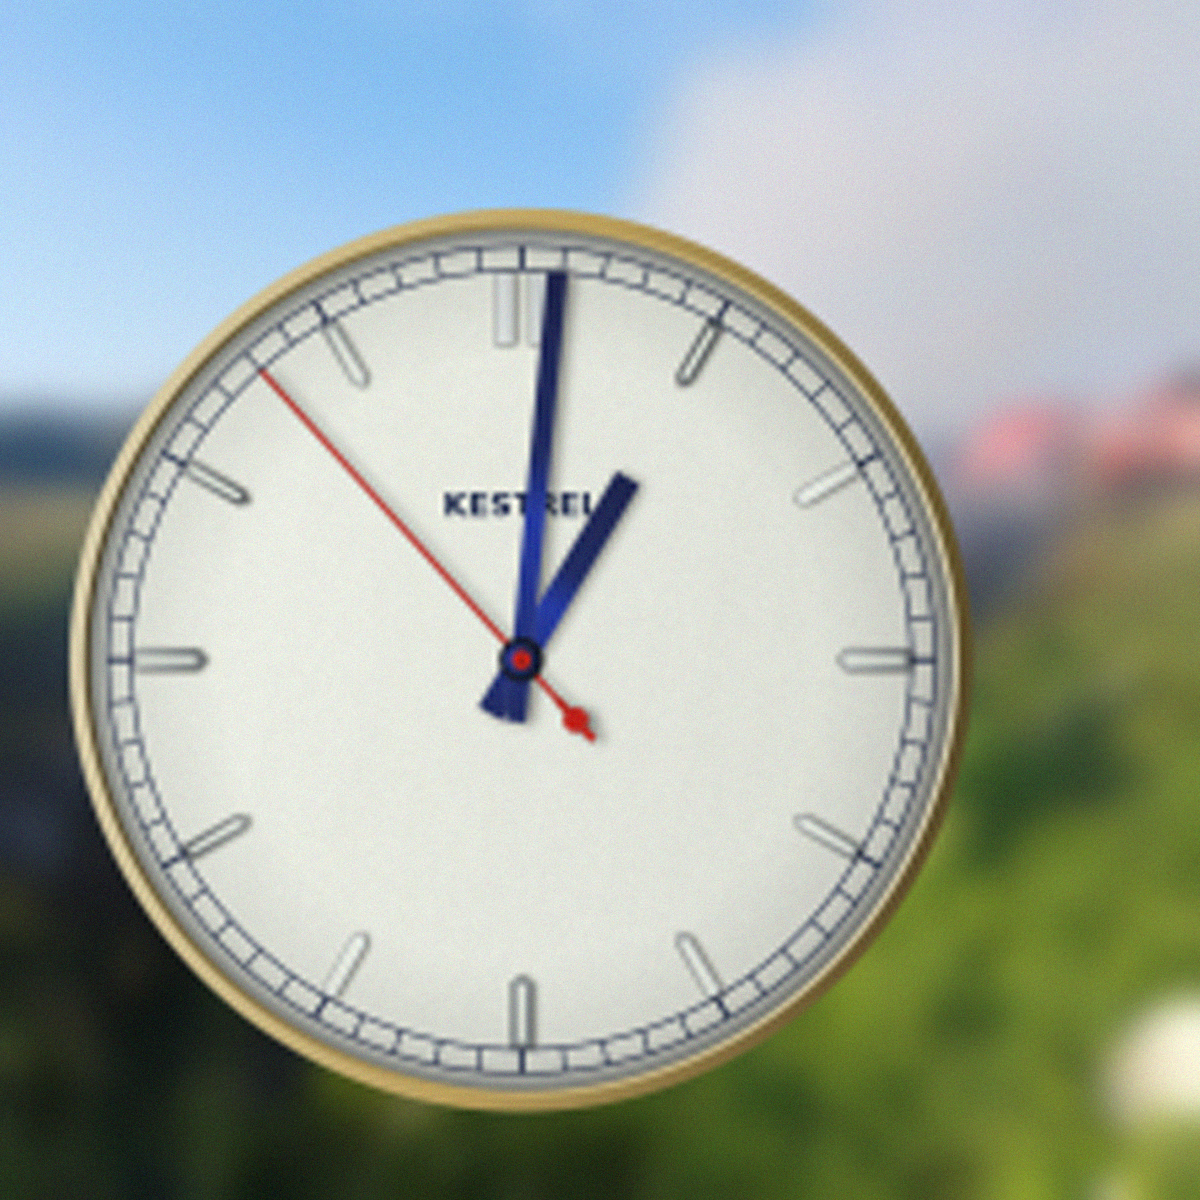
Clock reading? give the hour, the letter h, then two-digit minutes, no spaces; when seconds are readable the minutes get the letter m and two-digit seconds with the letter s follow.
1h00m53s
